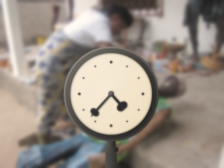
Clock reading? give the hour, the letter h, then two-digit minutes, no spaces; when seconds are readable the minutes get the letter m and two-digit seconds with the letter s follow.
4h37
